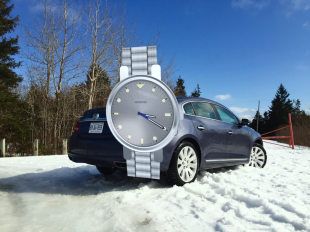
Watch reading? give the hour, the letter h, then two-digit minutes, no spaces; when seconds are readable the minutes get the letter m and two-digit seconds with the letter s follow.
3h20
